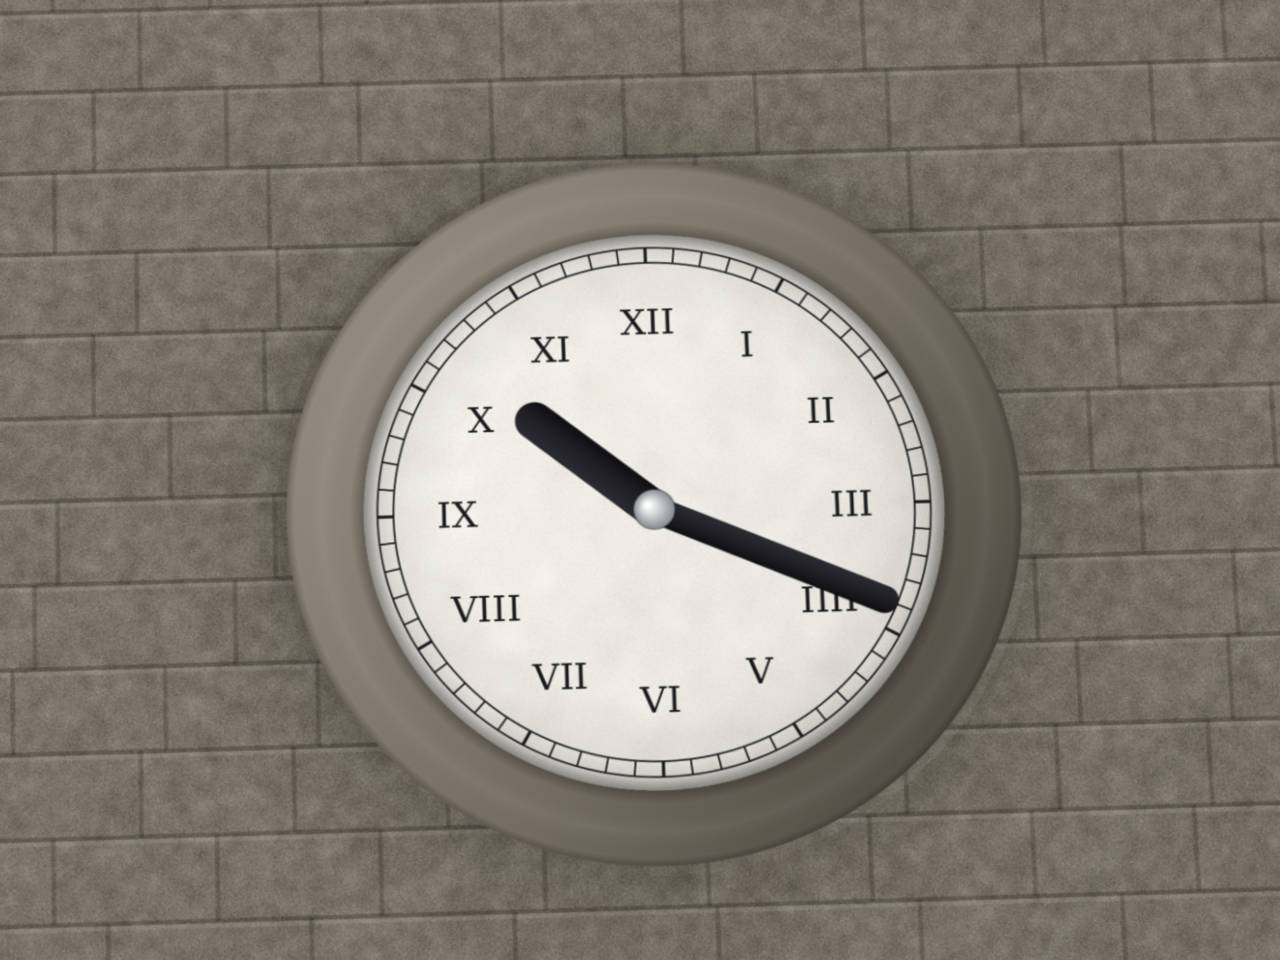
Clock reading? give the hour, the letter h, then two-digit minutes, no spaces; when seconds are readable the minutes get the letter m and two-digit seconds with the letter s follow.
10h19
